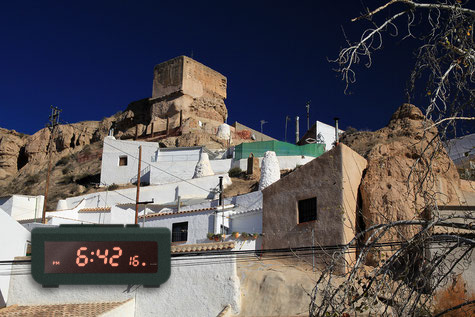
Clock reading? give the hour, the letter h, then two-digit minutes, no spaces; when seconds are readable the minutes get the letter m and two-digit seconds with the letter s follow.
6h42m16s
